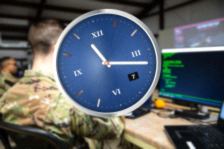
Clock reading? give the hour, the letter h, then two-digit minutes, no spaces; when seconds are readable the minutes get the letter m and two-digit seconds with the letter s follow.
11h18
